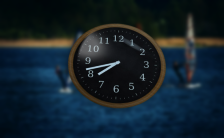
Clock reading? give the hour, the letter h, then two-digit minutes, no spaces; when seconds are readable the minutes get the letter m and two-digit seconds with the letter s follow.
7h42
